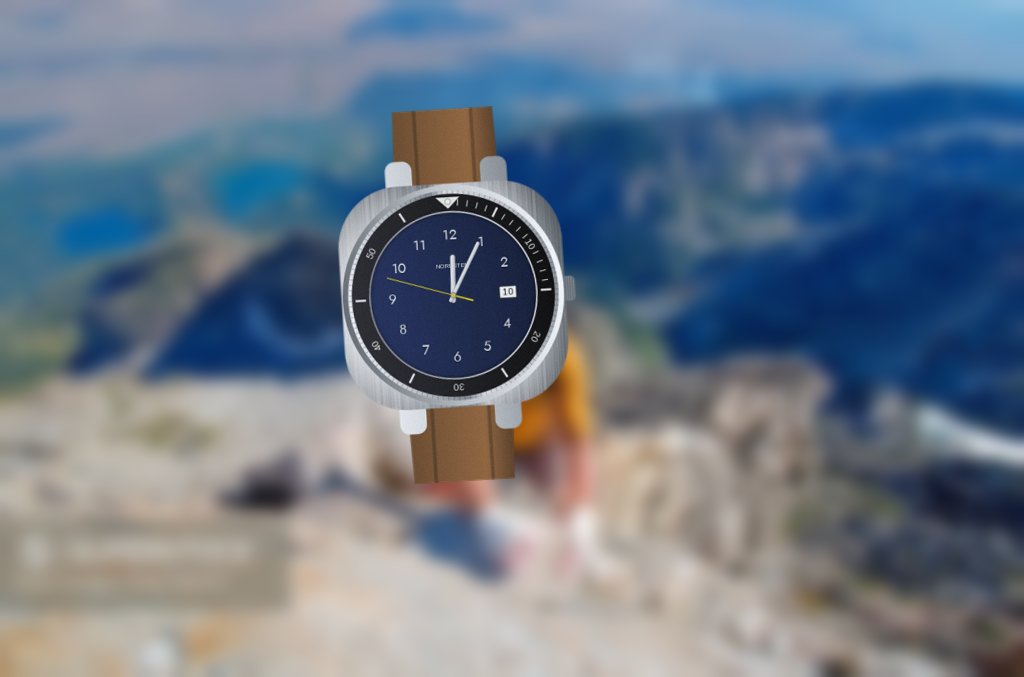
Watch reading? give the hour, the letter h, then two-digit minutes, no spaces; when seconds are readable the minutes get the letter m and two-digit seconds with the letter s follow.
12h04m48s
